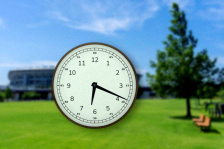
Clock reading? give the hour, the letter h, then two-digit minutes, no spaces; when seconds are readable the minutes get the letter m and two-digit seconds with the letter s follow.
6h19
